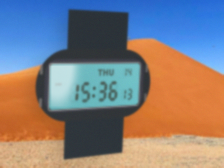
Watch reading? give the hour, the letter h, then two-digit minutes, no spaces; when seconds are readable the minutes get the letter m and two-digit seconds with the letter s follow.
15h36m13s
